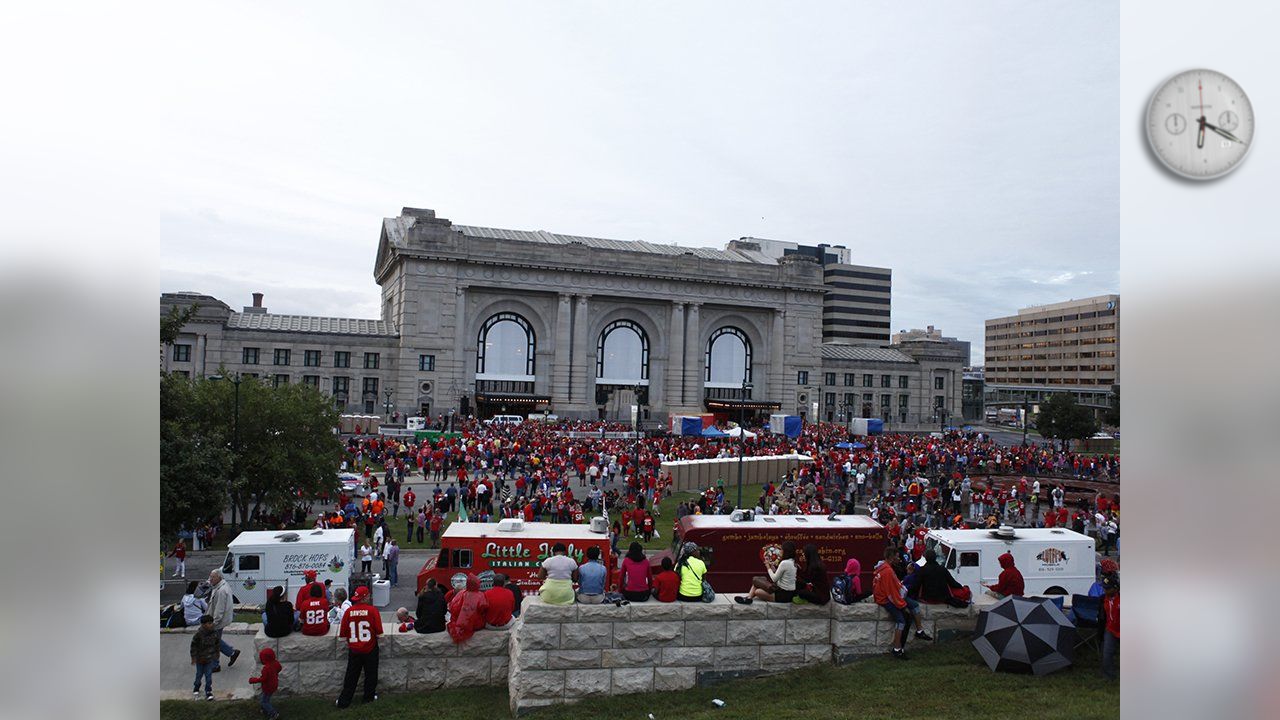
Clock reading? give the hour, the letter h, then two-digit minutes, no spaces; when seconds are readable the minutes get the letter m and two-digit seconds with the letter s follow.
6h20
